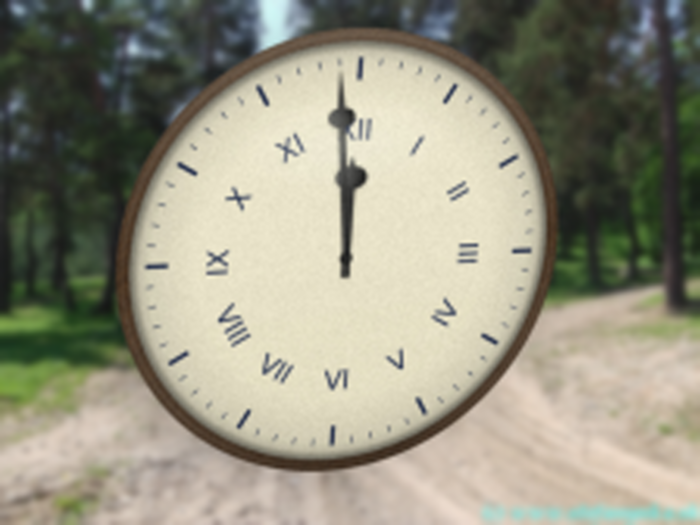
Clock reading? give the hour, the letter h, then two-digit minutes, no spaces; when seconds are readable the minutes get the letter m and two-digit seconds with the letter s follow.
11h59
